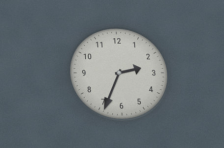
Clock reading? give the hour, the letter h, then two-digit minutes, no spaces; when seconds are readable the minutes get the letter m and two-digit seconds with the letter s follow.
2h34
